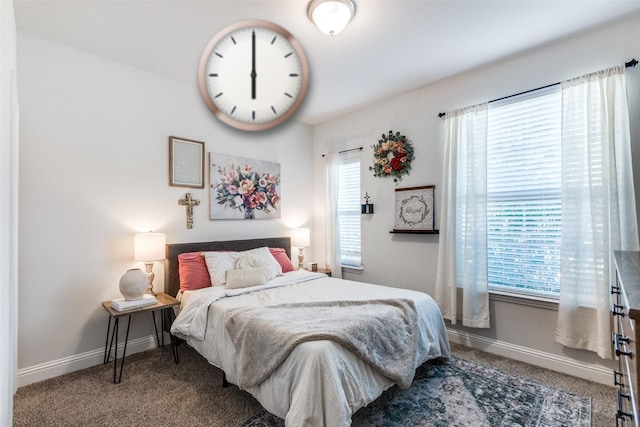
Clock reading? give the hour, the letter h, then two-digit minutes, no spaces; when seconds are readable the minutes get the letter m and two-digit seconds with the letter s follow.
6h00
